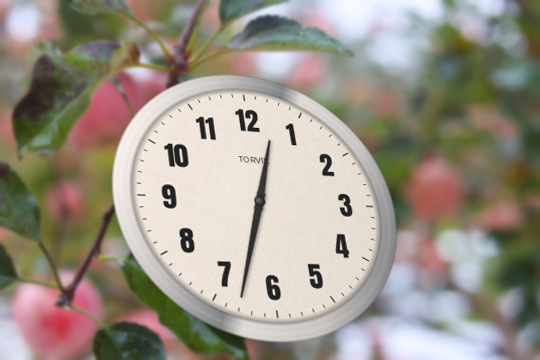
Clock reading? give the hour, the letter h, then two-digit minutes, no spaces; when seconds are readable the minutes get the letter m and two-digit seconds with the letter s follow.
12h33
